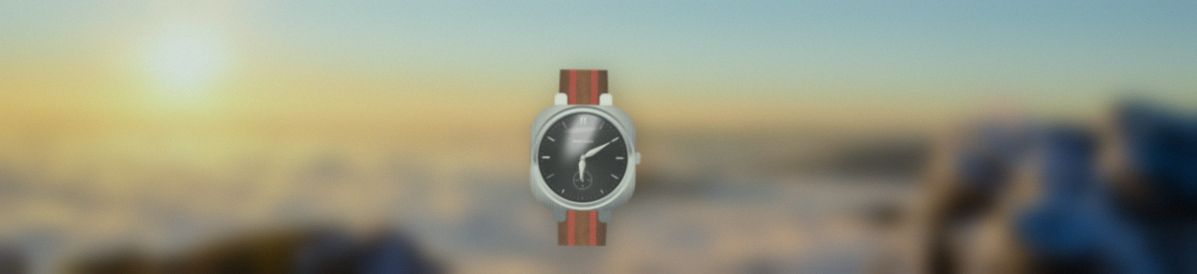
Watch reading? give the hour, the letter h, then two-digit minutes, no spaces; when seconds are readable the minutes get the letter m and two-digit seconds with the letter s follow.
6h10
